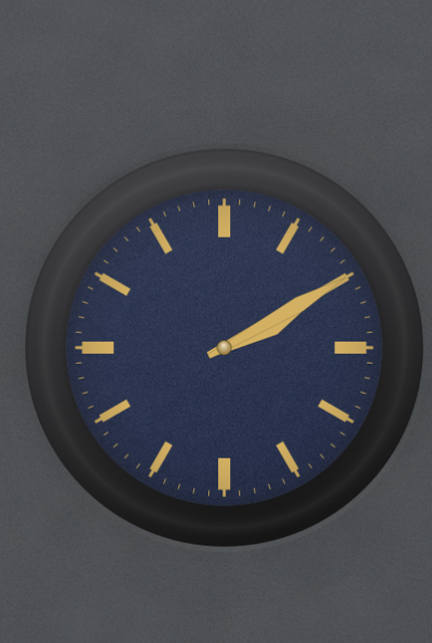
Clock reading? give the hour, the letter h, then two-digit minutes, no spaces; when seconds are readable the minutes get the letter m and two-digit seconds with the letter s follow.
2h10
